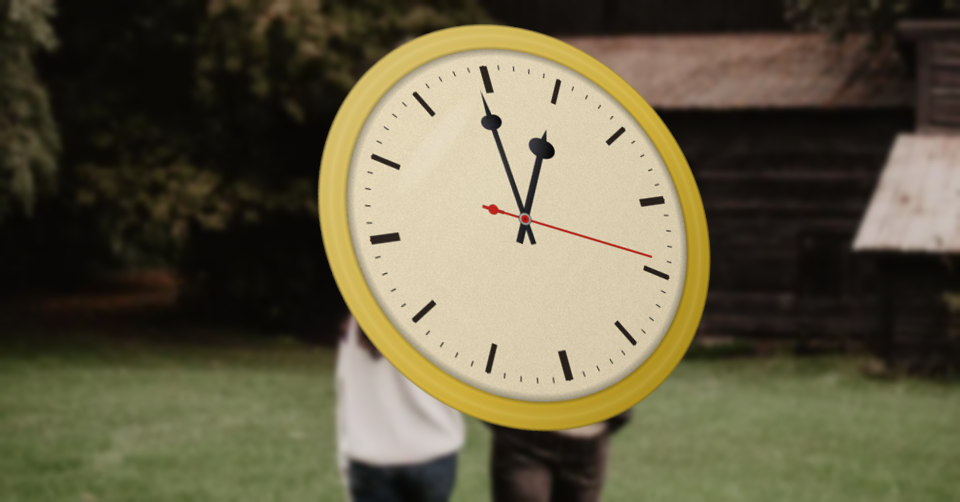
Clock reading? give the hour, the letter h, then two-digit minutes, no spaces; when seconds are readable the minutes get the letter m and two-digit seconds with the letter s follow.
12h59m19s
